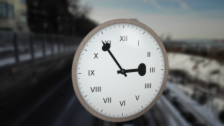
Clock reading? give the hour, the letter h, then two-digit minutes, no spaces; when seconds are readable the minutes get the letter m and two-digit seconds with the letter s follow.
2h54
